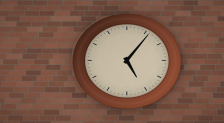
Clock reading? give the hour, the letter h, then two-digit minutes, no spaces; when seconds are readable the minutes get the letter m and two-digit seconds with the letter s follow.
5h06
